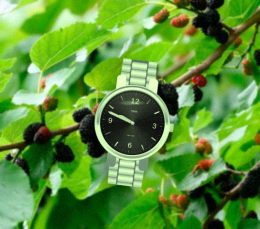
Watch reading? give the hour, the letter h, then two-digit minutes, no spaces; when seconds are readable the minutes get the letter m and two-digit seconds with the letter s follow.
9h48
